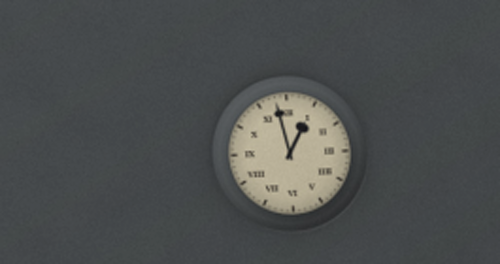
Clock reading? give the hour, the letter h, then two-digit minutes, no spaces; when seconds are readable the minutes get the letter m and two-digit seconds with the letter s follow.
12h58
